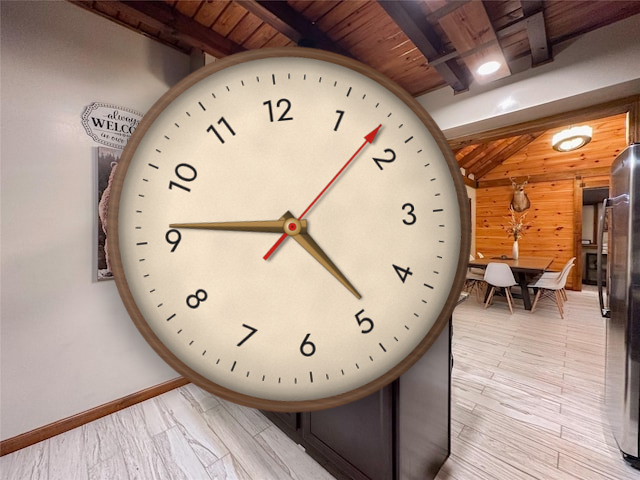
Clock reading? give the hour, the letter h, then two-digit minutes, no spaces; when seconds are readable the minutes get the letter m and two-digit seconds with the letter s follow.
4h46m08s
